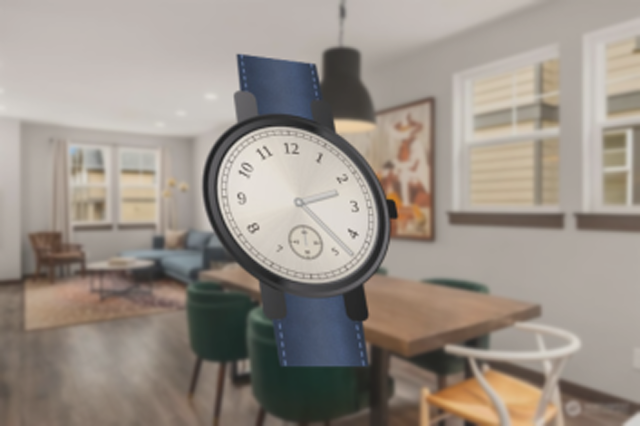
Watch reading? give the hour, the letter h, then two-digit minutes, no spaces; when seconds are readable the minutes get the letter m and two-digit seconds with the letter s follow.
2h23
